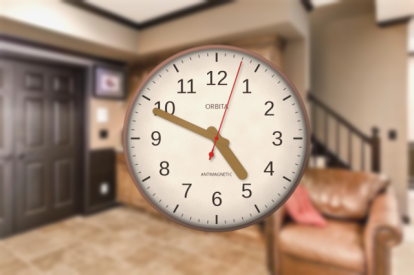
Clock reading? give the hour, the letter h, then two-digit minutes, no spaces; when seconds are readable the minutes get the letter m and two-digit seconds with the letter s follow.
4h49m03s
